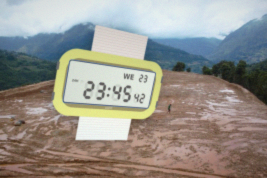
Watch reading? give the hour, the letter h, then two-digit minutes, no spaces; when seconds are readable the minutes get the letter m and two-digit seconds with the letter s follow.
23h45m42s
